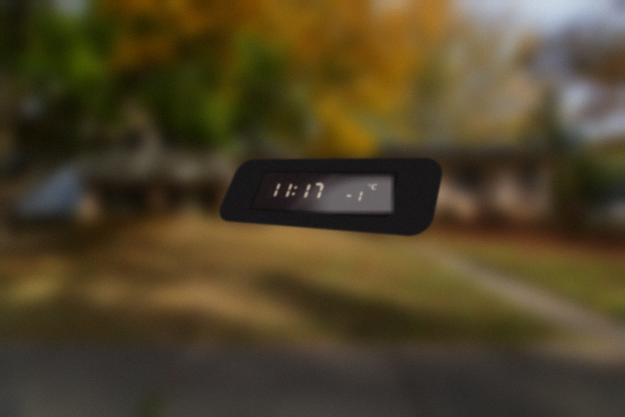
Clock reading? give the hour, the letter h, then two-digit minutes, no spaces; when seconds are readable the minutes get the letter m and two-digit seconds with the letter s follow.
11h17
